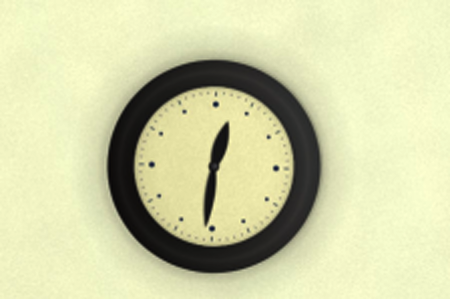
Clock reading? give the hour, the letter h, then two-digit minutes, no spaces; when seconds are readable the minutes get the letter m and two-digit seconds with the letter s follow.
12h31
